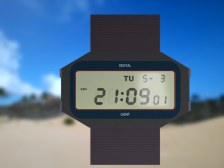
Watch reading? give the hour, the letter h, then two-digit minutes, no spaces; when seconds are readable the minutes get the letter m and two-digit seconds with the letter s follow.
21h09m01s
